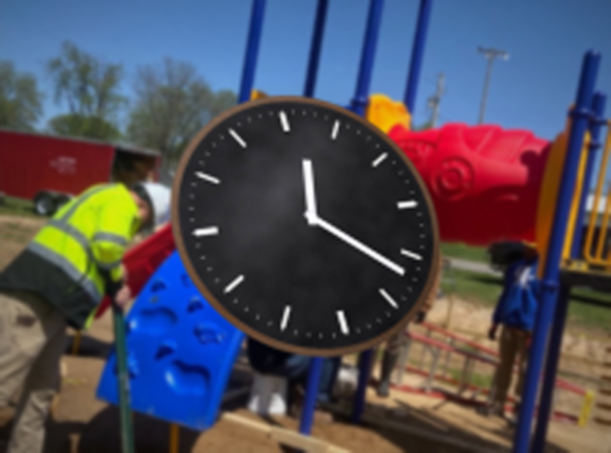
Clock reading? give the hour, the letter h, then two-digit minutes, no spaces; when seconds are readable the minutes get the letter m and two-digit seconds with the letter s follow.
12h22
